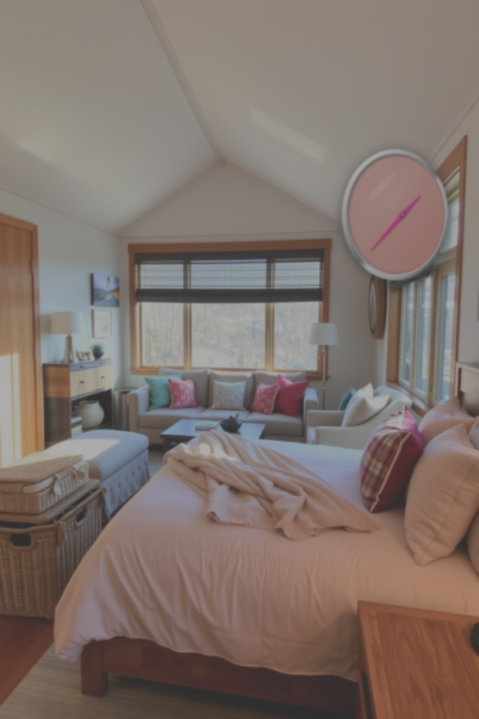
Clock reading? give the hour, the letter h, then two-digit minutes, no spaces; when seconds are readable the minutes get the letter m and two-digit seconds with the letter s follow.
1h38
